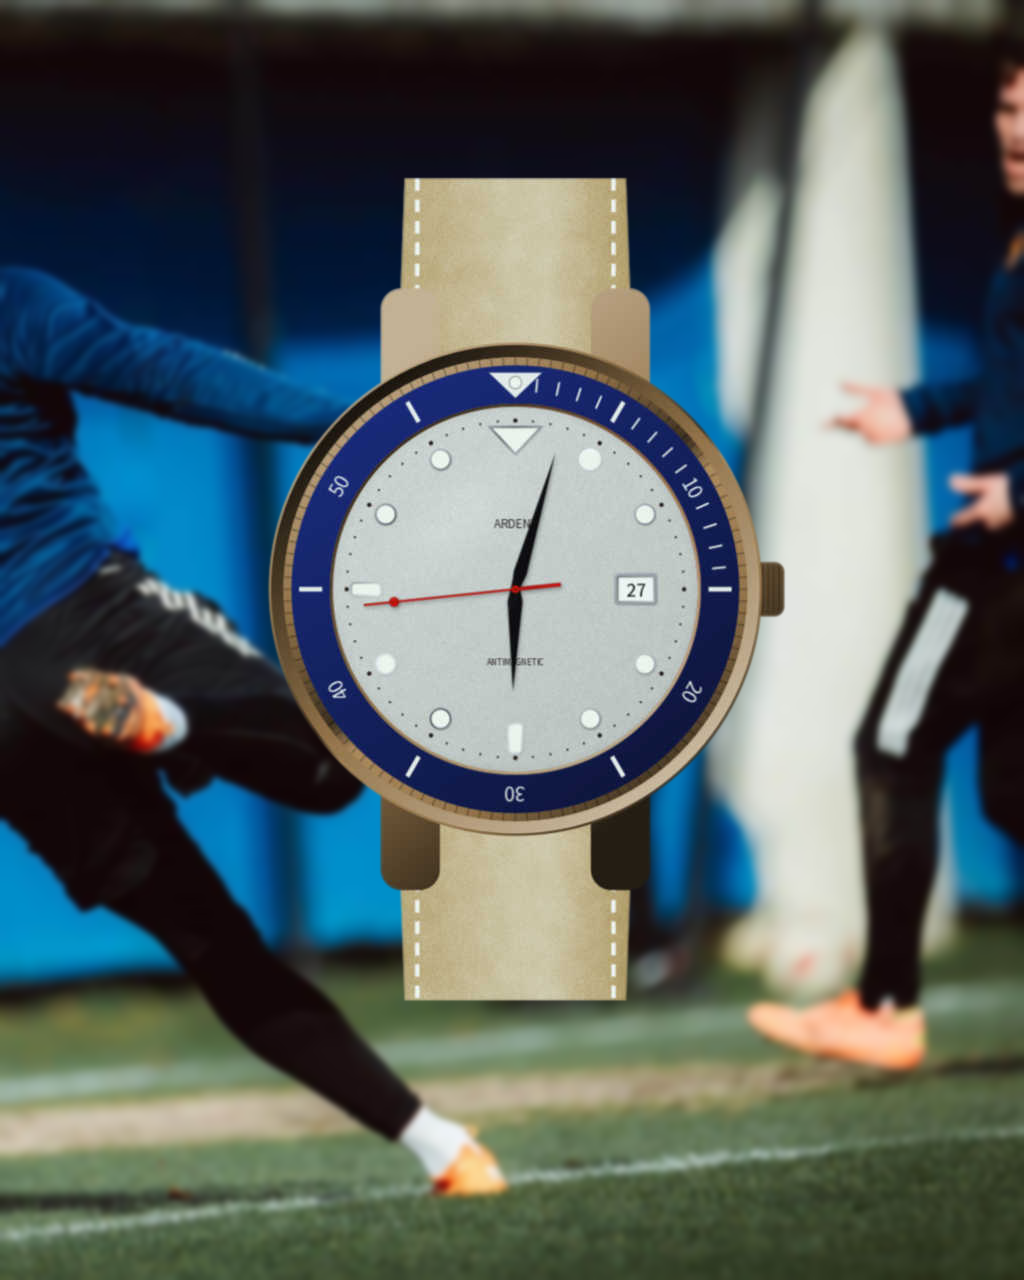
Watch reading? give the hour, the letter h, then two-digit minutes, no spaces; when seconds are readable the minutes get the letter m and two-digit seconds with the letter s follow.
6h02m44s
